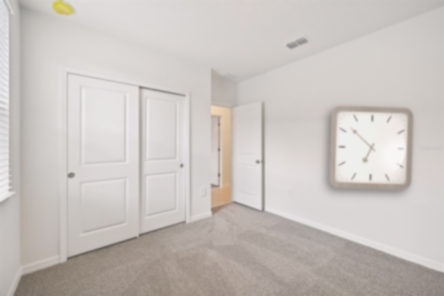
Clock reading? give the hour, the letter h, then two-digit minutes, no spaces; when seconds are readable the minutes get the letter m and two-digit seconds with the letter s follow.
6h52
